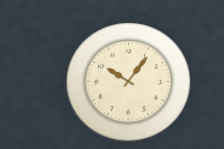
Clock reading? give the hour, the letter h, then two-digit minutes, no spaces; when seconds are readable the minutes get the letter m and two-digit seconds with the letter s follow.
10h06
